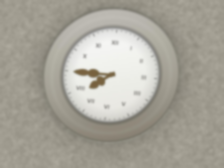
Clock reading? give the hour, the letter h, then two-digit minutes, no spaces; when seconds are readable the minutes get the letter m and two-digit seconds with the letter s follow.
7h45
